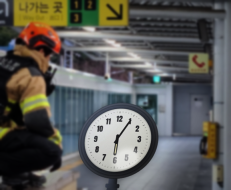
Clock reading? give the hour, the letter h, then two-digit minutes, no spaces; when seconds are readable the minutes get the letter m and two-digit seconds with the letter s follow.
6h05
